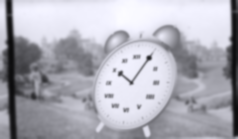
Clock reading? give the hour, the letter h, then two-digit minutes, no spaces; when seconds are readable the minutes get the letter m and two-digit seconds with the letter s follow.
10h05
